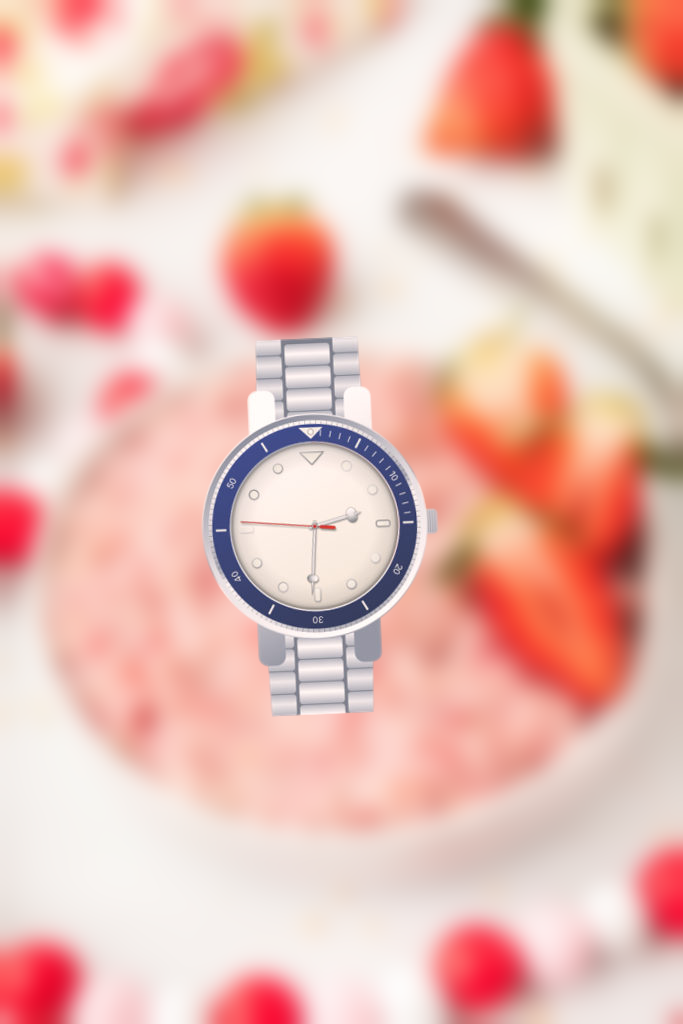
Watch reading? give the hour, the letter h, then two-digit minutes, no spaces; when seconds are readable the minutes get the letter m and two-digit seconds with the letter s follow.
2h30m46s
